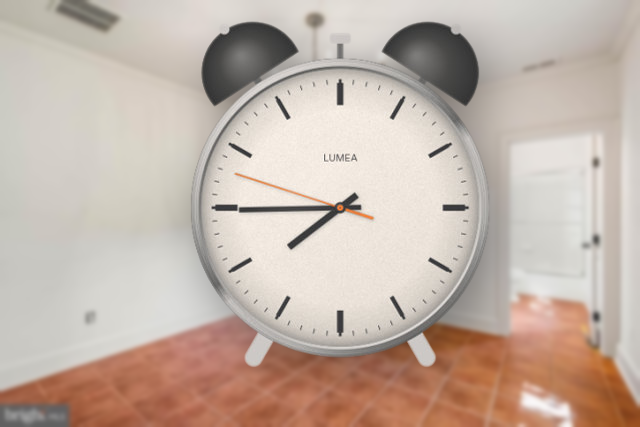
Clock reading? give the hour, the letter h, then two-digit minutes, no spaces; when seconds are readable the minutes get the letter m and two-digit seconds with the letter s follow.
7h44m48s
